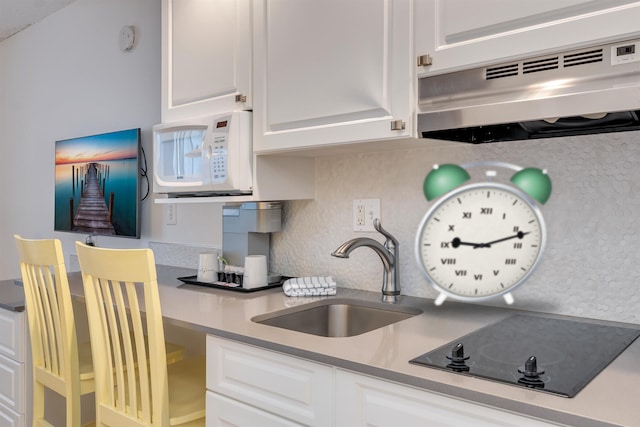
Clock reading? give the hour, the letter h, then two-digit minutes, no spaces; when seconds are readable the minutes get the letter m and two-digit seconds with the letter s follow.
9h12
